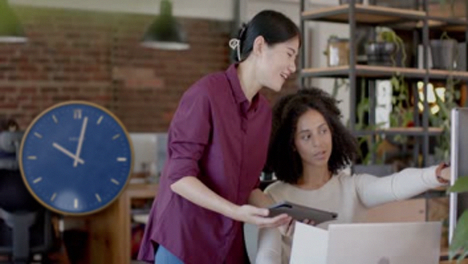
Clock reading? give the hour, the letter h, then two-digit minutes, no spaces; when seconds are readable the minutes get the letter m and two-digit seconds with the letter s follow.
10h02
